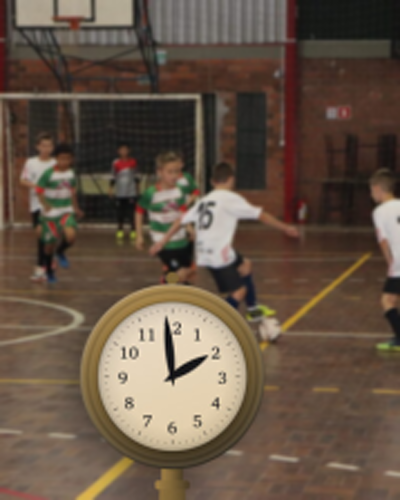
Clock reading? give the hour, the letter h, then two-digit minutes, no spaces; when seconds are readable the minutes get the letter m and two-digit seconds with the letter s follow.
1h59
